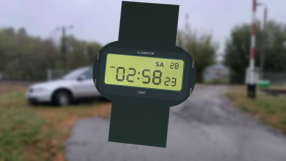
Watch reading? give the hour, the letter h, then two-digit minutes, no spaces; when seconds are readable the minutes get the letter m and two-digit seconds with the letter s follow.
2h58m23s
